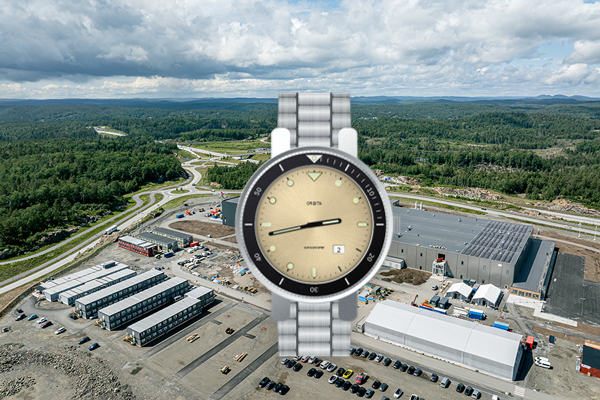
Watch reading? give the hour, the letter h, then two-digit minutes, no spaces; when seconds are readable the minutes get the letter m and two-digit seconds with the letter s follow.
2h43
